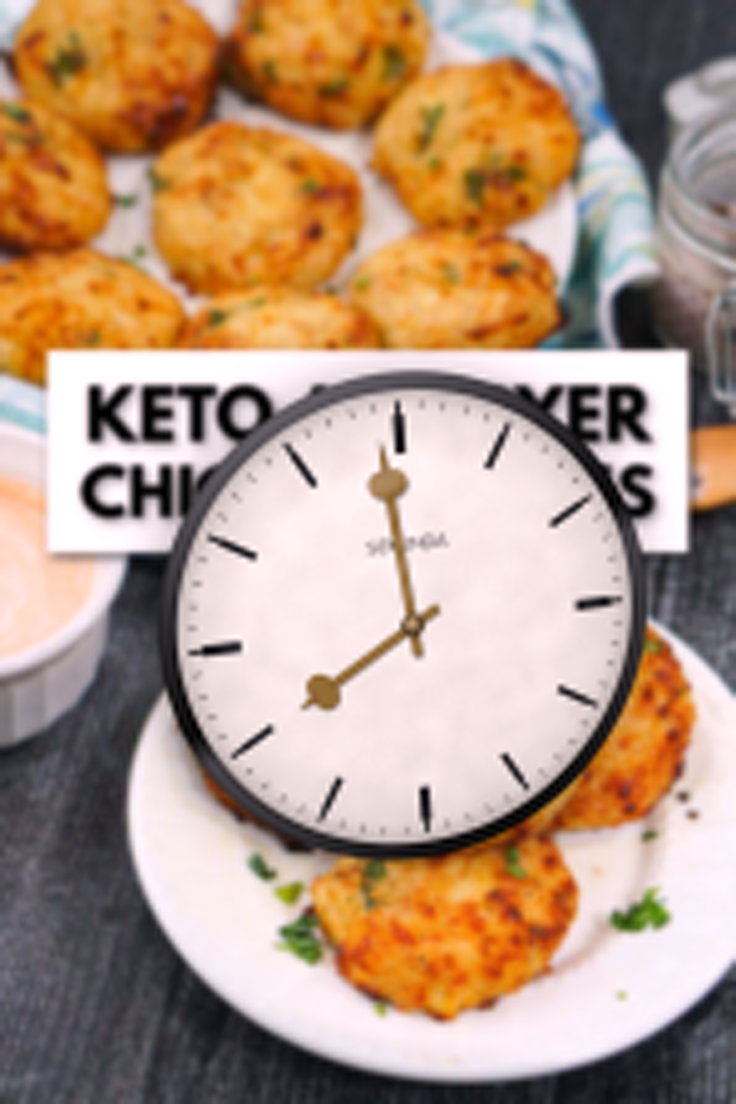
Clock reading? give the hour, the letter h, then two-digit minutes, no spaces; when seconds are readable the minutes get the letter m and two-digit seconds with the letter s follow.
7h59
